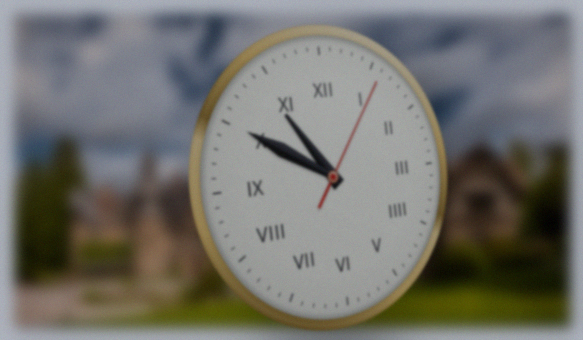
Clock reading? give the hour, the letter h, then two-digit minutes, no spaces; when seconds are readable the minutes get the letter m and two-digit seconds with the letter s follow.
10h50m06s
